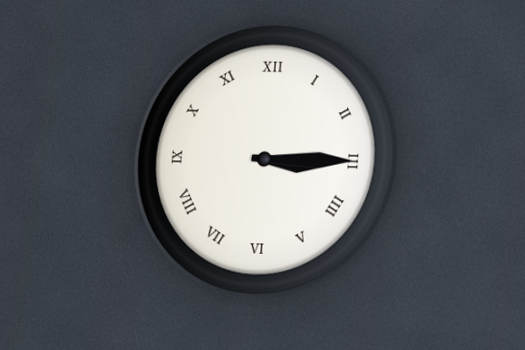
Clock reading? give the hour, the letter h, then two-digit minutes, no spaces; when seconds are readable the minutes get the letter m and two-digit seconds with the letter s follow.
3h15
